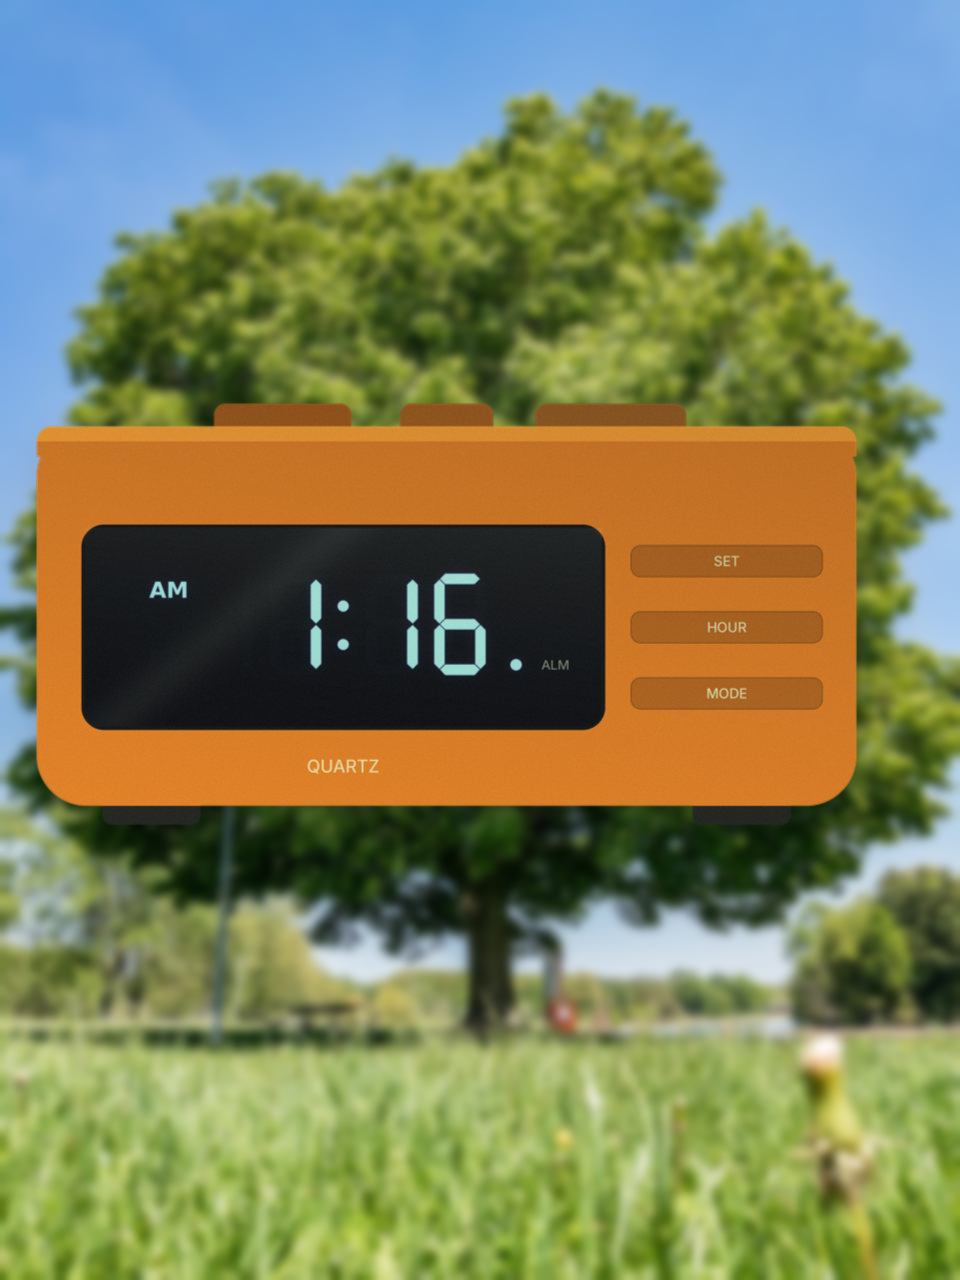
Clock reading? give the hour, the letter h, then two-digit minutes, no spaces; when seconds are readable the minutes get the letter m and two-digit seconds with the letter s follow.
1h16
